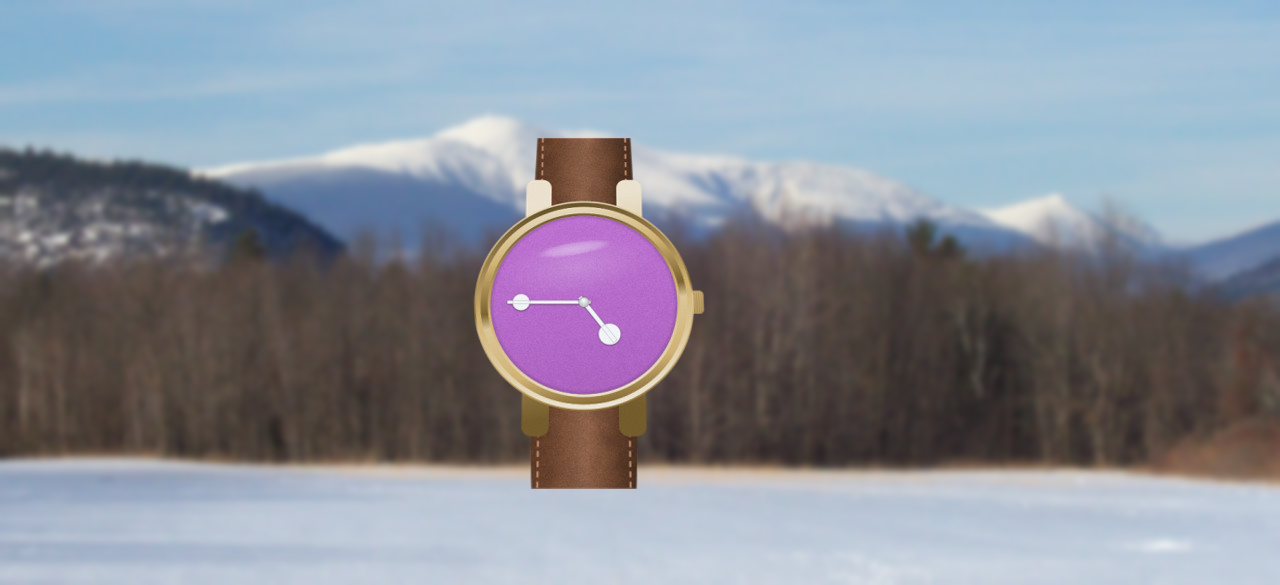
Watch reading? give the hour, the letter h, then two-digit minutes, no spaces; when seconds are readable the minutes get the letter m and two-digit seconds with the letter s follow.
4h45
